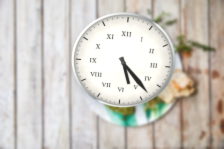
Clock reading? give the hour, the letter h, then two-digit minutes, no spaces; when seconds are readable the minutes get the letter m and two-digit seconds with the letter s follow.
5h23
